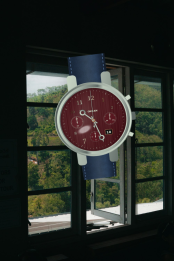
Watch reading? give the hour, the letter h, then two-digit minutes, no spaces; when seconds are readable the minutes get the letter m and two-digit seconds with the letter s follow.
10h27
